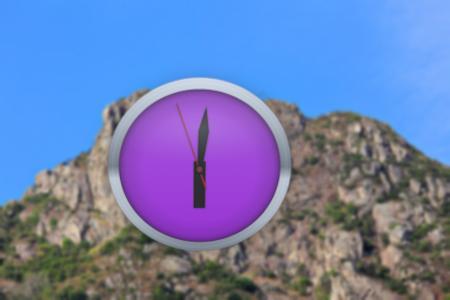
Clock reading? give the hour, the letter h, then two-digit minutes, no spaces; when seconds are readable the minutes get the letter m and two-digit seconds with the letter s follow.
6h00m57s
